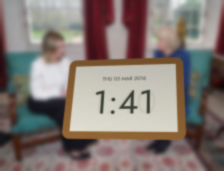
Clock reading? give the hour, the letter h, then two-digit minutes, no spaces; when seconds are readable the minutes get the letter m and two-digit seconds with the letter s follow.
1h41
